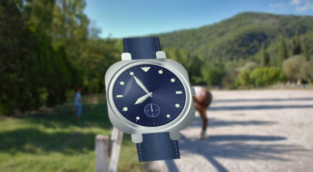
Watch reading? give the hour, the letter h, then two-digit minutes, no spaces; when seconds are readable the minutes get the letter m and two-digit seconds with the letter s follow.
7h55
